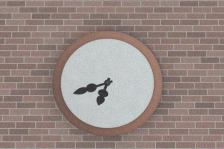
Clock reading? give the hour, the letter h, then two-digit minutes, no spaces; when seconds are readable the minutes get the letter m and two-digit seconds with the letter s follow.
6h42
